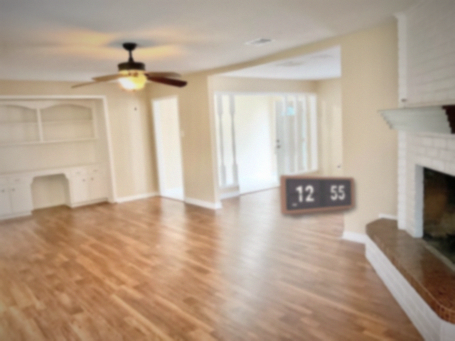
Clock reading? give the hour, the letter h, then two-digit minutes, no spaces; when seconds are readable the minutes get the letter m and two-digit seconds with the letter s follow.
12h55
